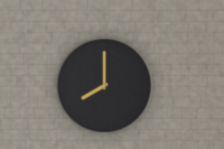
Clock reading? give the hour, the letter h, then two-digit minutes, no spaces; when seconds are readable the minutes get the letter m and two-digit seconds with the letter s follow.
8h00
